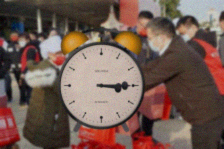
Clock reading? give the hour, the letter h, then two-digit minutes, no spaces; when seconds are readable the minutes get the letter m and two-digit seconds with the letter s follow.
3h15
